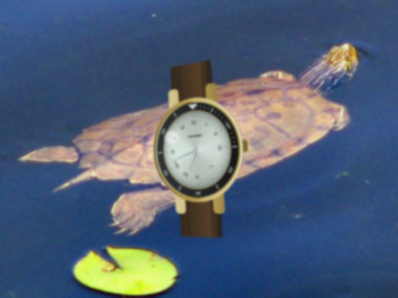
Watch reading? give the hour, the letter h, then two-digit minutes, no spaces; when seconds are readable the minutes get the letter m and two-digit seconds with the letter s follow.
6h42
